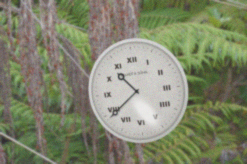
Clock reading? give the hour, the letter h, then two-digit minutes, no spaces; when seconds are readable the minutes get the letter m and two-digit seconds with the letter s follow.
10h39
